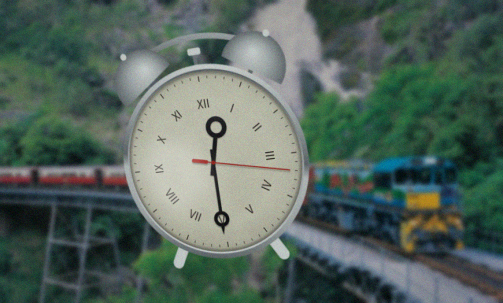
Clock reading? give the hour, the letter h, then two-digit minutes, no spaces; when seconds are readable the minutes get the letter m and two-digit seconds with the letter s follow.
12h30m17s
